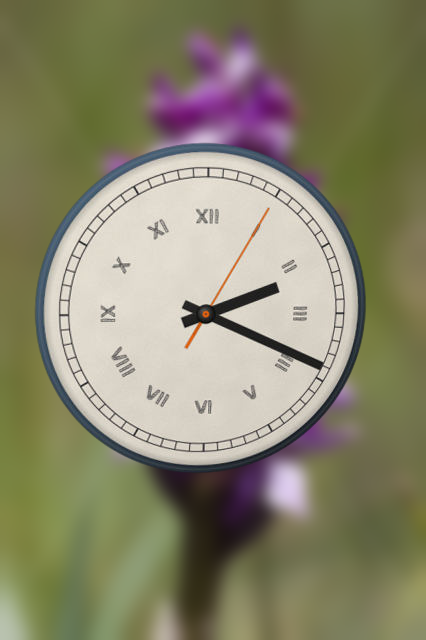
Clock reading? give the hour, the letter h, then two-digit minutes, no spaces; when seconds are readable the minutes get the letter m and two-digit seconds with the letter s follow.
2h19m05s
